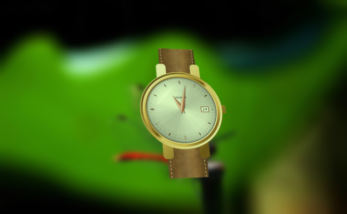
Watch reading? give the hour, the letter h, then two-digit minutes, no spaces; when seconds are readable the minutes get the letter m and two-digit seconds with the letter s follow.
11h02
